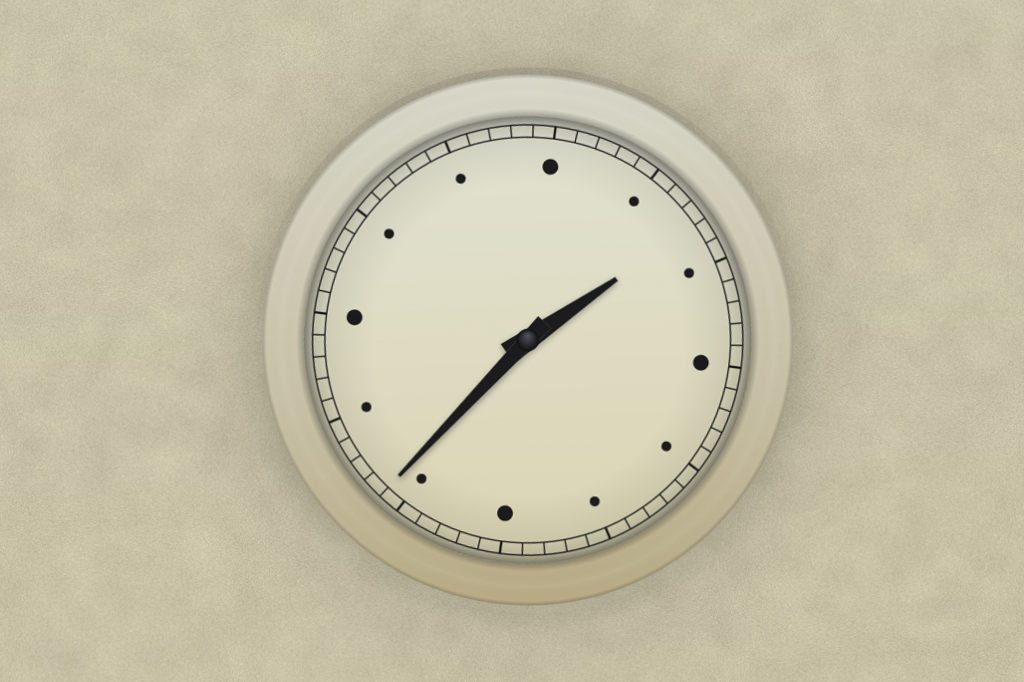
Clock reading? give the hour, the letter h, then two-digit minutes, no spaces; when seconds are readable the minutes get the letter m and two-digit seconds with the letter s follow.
1h36
